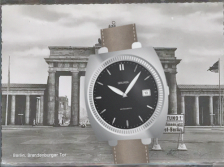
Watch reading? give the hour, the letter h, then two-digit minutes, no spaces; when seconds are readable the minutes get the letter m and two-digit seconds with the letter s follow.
10h07
